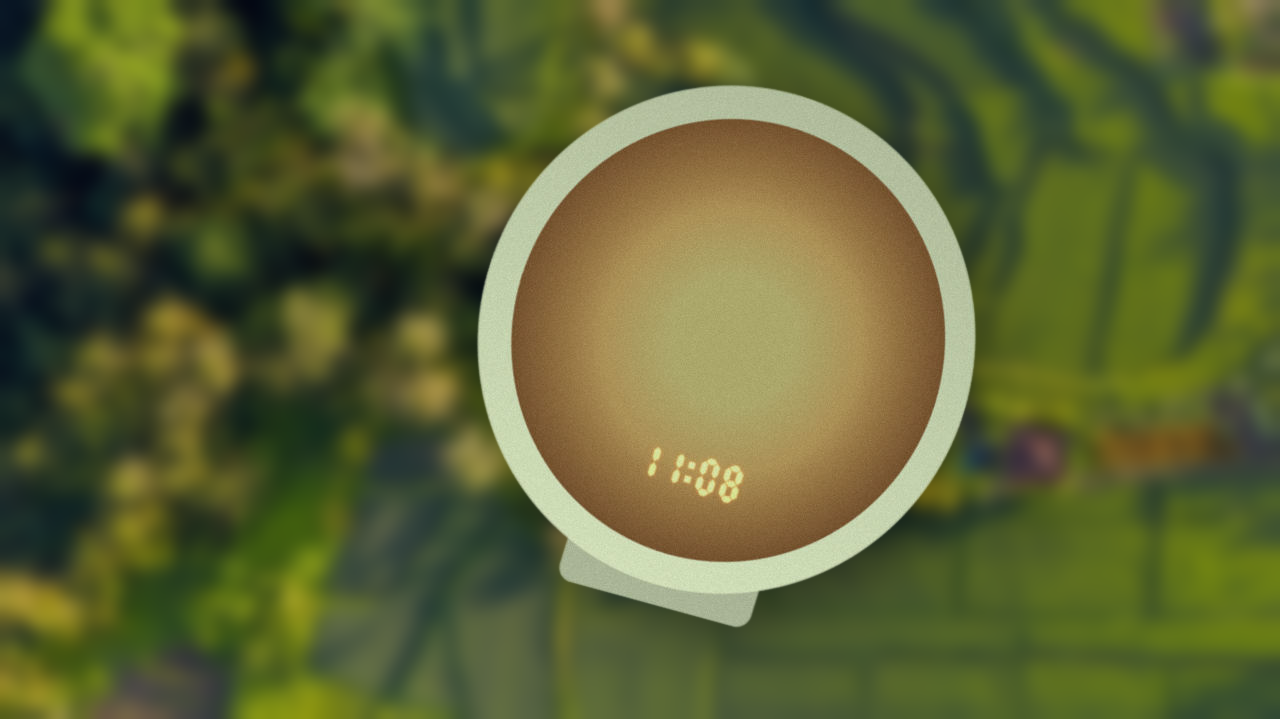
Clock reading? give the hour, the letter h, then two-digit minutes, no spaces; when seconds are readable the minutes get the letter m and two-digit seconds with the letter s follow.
11h08
